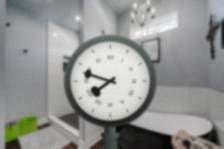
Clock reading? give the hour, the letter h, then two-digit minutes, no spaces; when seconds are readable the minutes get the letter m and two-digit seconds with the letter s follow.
7h48
